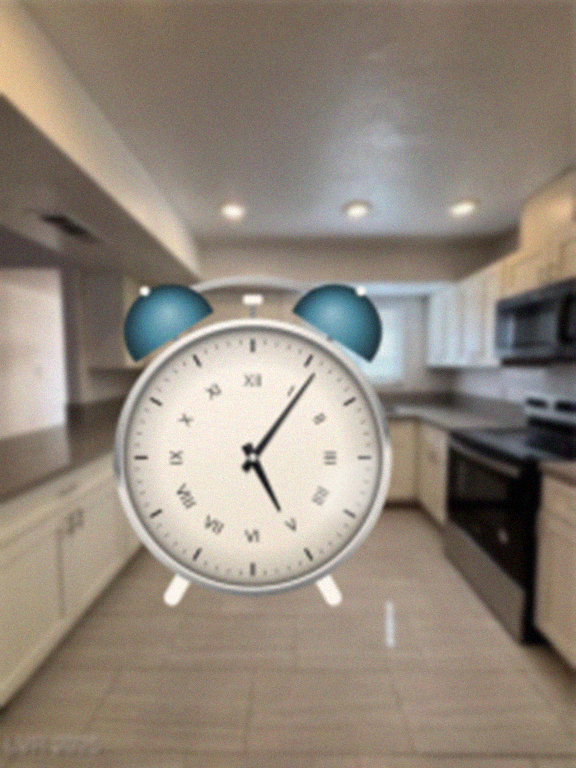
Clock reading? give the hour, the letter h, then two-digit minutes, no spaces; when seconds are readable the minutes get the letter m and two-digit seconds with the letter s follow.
5h06
